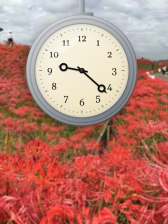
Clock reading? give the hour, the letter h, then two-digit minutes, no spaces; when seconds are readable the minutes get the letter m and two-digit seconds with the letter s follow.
9h22
